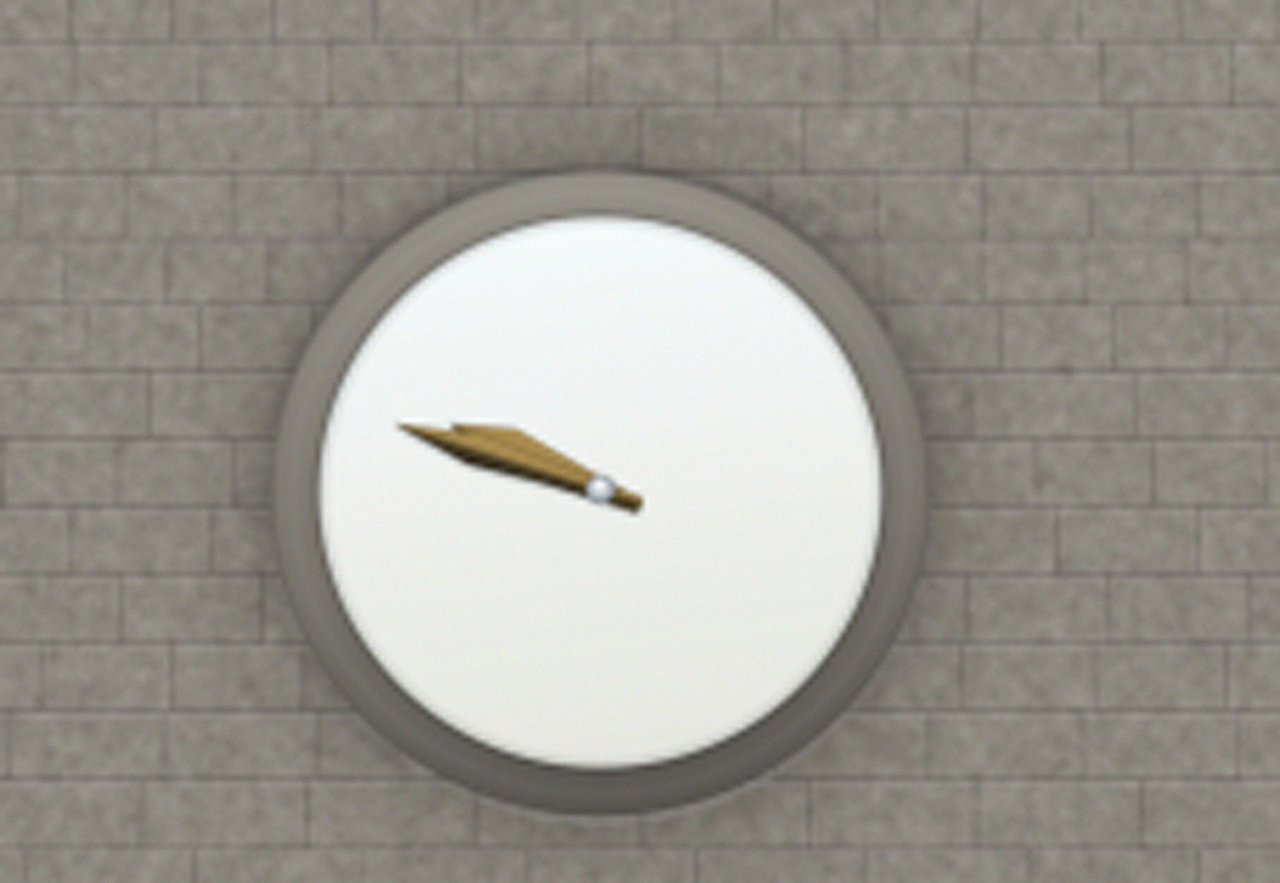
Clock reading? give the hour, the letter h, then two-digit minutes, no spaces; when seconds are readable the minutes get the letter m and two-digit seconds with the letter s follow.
9h48
